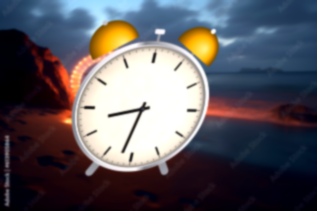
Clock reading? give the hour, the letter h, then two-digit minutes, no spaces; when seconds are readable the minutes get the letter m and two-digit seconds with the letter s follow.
8h32
